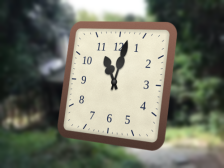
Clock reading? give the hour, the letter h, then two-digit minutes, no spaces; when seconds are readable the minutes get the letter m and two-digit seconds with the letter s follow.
11h02
